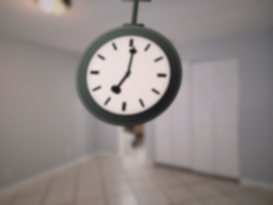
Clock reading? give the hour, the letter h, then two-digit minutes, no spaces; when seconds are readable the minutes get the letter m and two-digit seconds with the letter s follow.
7h01
